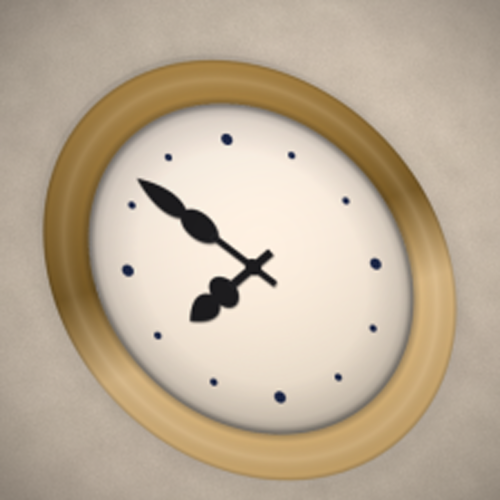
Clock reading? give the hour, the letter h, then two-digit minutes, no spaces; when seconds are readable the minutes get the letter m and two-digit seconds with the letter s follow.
7h52
